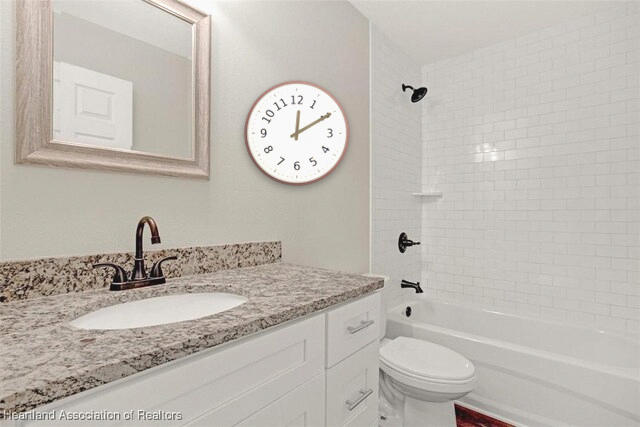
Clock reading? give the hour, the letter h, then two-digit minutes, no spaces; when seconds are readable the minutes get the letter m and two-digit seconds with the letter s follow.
12h10
